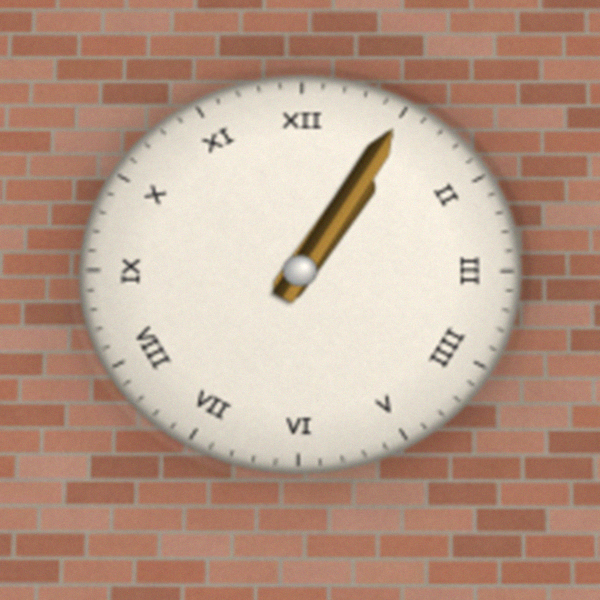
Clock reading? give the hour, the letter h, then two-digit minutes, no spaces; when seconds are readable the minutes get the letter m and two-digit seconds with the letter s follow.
1h05
